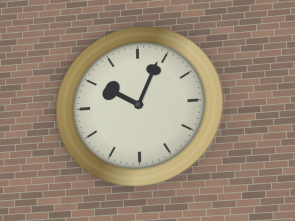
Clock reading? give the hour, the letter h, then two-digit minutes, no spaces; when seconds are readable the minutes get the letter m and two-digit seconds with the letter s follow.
10h04
